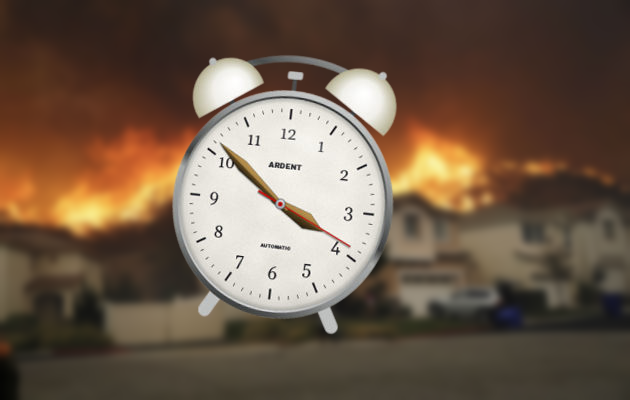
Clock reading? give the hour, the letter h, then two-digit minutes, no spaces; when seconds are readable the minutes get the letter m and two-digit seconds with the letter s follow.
3h51m19s
